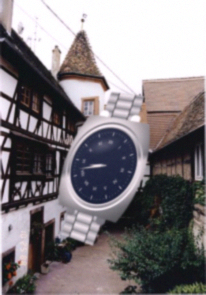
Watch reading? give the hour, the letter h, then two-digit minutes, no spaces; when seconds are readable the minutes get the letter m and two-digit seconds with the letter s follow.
8h42
